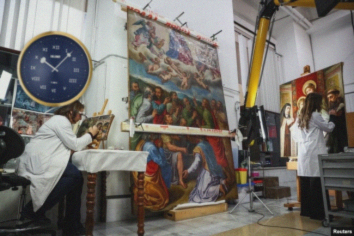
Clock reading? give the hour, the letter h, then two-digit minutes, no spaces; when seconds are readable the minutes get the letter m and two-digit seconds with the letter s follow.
10h07
